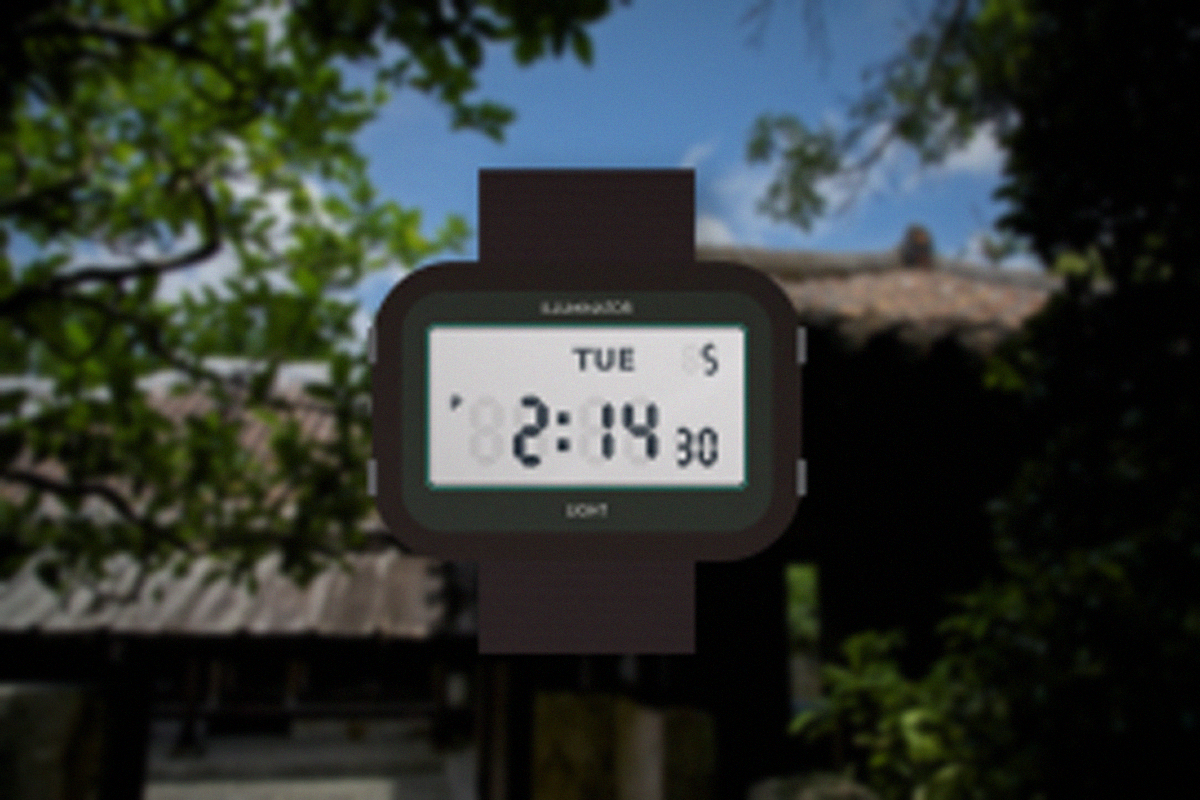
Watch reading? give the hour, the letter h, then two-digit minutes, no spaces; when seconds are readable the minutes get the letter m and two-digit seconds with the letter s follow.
2h14m30s
